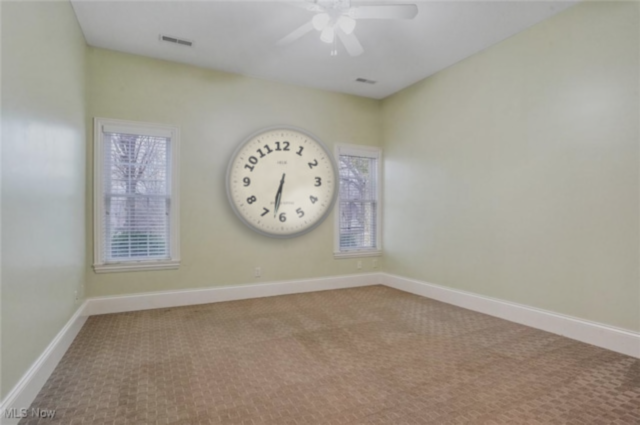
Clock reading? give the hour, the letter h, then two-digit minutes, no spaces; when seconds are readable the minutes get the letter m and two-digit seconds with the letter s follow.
6h32
